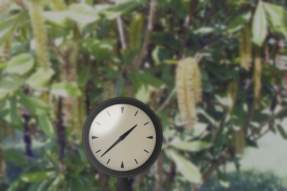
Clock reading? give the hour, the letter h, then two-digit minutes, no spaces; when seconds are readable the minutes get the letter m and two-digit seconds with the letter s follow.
1h38
